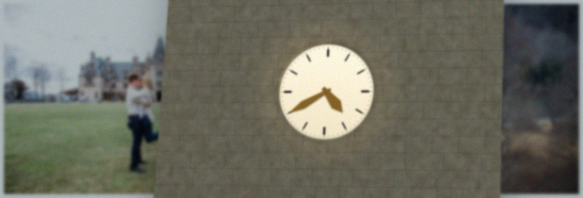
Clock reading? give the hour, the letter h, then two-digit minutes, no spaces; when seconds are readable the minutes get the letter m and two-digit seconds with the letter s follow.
4h40
